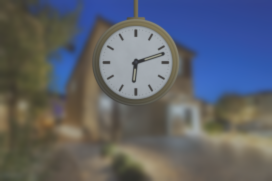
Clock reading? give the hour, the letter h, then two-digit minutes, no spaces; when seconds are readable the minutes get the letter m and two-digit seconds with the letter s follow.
6h12
